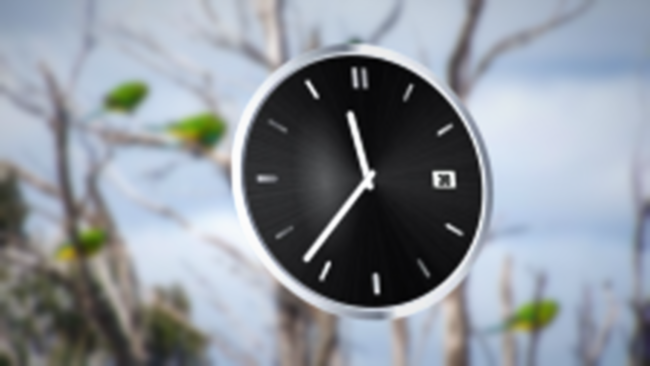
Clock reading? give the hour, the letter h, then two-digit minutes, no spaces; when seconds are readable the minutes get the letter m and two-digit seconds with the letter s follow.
11h37
